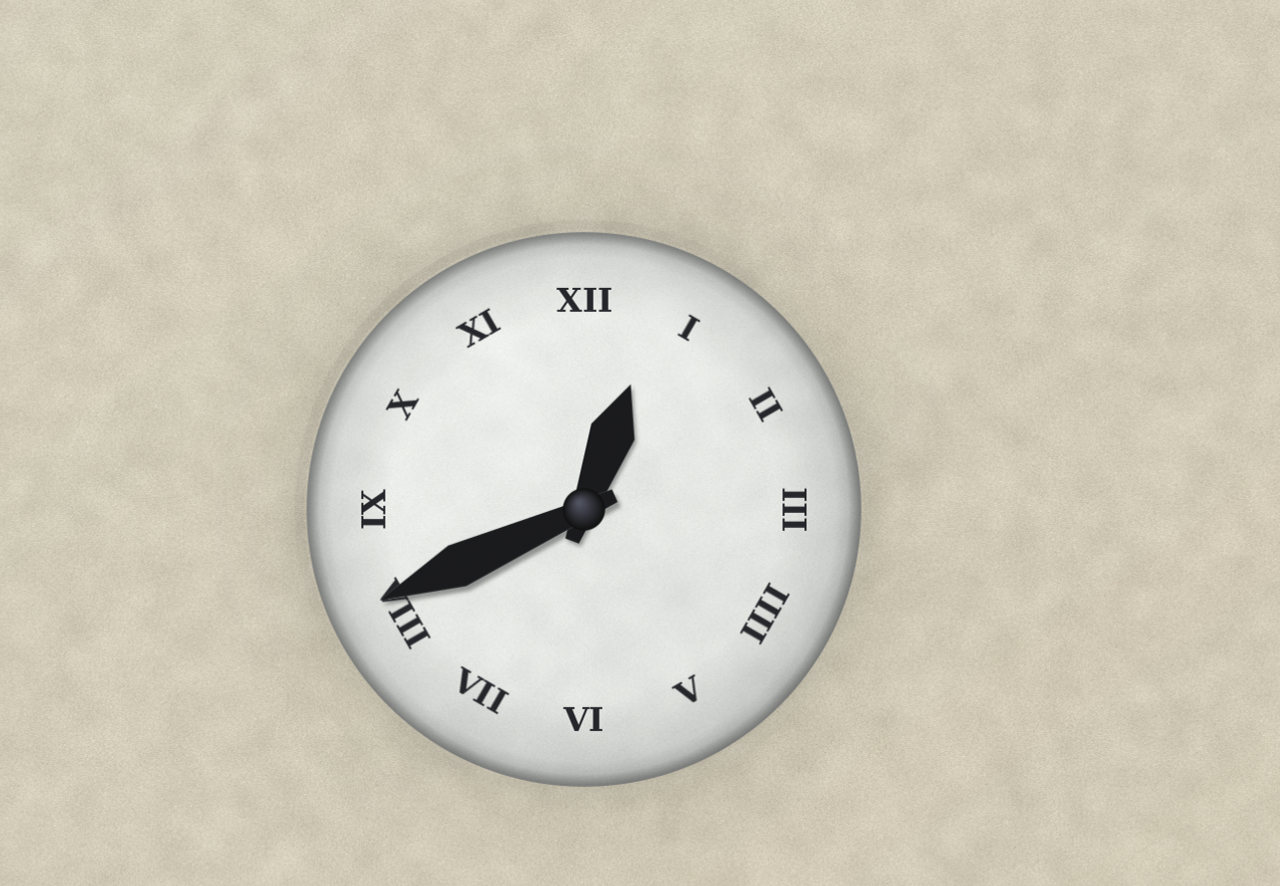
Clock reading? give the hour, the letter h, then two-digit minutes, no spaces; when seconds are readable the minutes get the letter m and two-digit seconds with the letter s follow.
12h41
